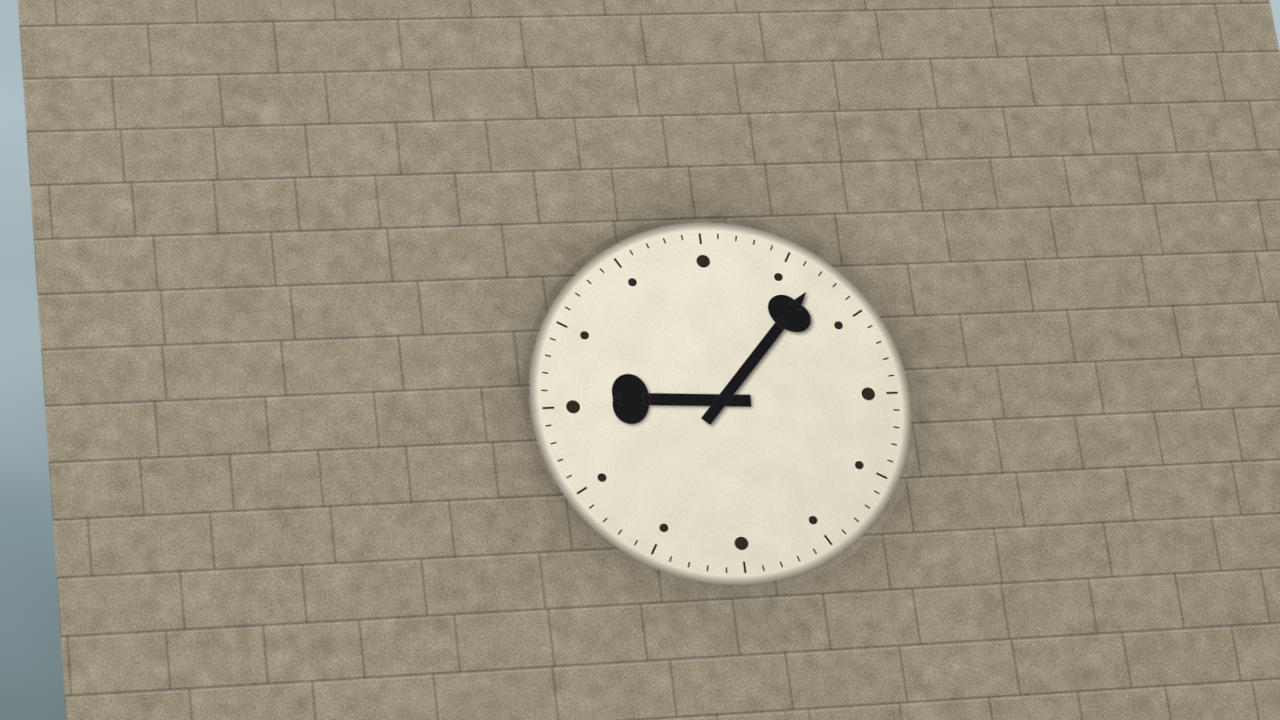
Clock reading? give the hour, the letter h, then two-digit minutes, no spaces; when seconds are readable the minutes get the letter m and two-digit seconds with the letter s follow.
9h07
